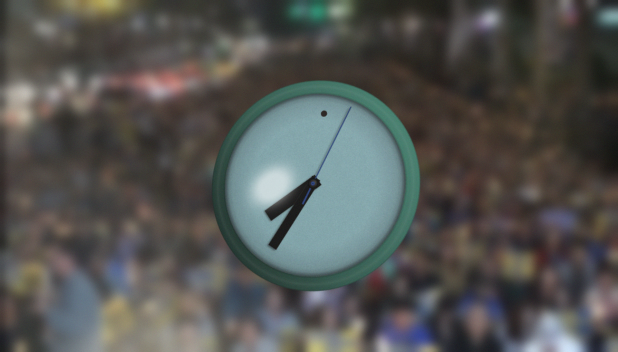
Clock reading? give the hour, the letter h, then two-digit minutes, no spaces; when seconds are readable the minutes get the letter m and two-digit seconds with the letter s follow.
7h34m03s
